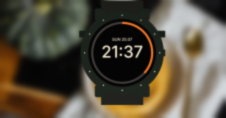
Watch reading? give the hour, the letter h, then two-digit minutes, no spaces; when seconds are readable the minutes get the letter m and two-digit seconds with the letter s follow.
21h37
